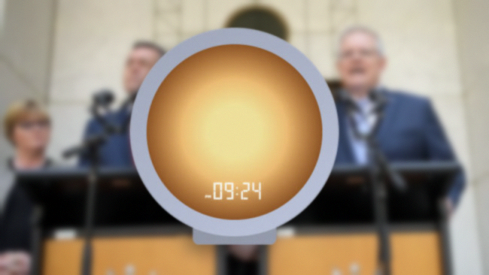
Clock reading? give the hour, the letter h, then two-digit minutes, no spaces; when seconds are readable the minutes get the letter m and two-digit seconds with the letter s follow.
9h24
